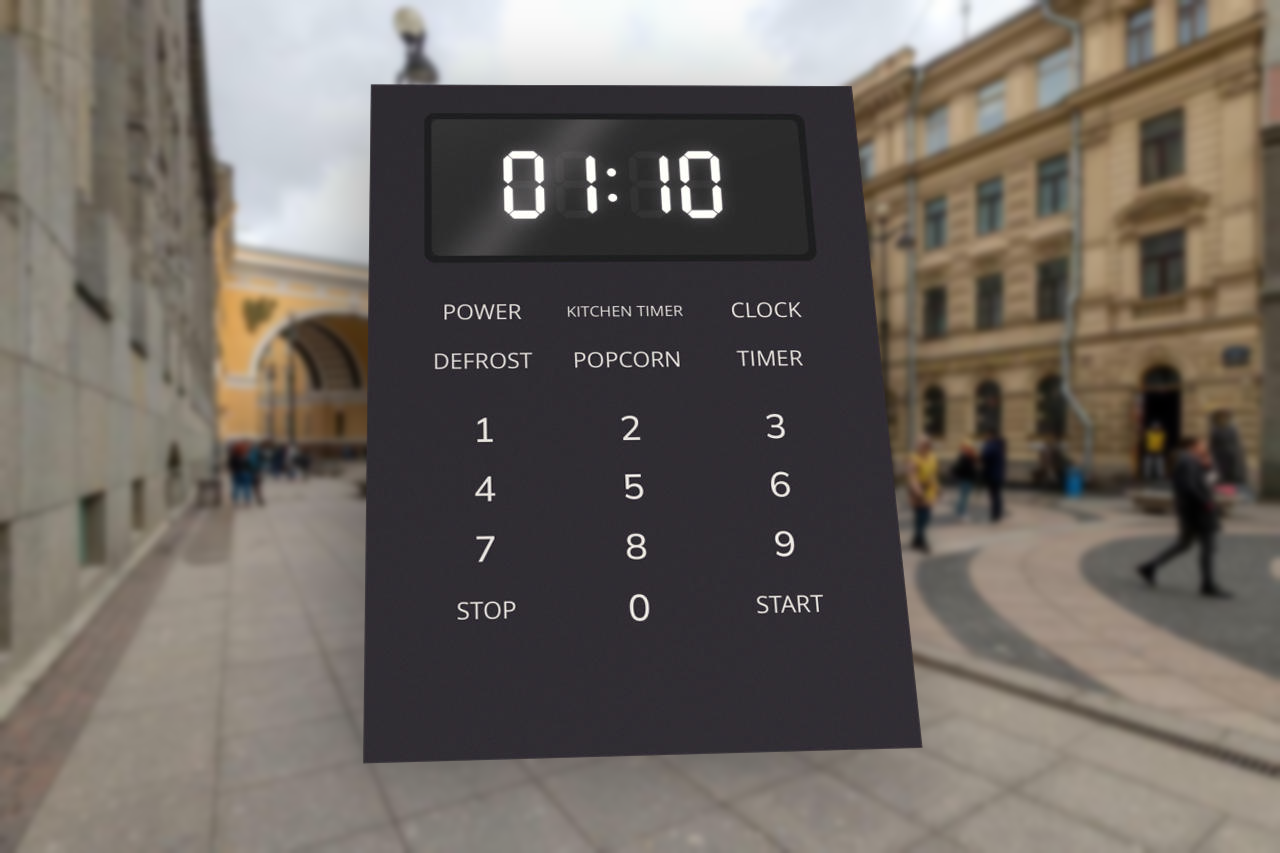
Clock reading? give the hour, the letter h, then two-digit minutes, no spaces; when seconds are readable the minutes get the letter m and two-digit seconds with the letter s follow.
1h10
